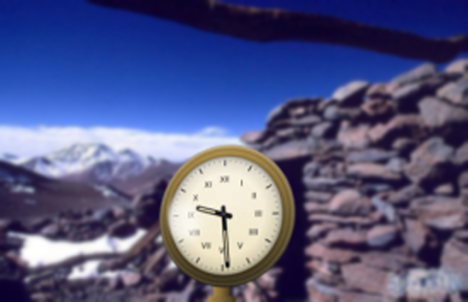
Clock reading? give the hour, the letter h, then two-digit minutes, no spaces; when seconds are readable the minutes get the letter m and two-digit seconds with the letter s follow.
9h29
